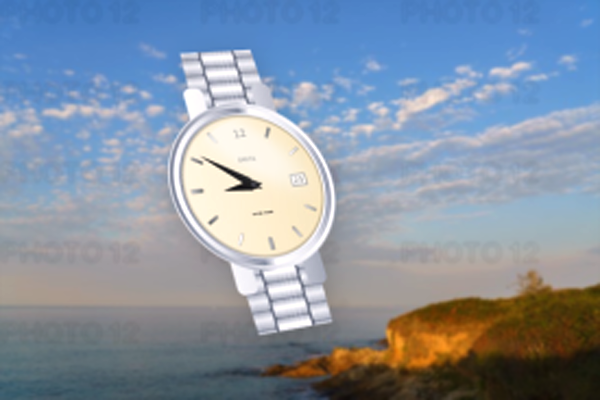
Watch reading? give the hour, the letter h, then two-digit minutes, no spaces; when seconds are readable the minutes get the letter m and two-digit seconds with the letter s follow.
8h51
